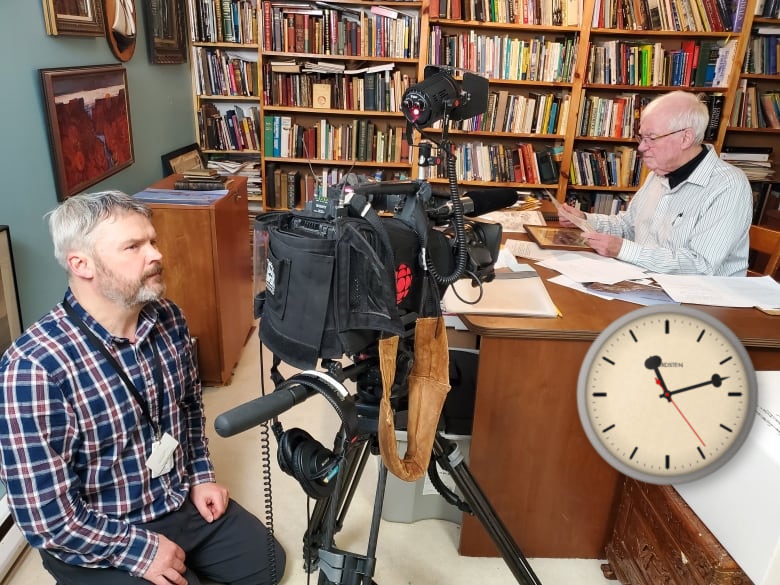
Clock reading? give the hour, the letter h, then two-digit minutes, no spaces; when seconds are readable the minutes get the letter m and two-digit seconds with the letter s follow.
11h12m24s
